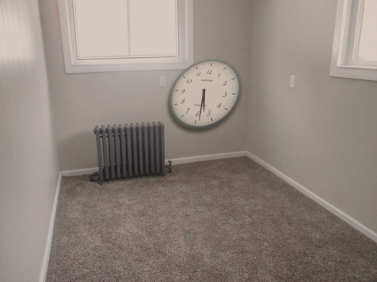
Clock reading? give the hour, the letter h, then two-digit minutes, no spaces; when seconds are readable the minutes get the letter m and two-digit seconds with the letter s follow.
5h29
